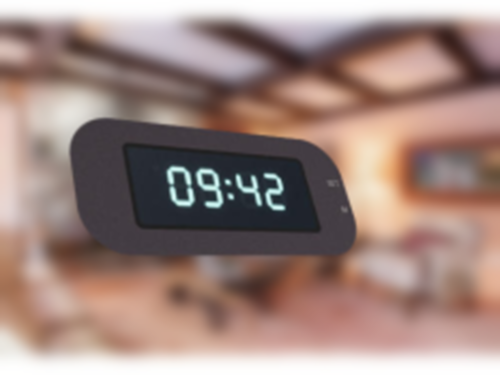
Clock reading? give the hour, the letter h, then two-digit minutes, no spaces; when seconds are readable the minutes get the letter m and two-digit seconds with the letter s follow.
9h42
